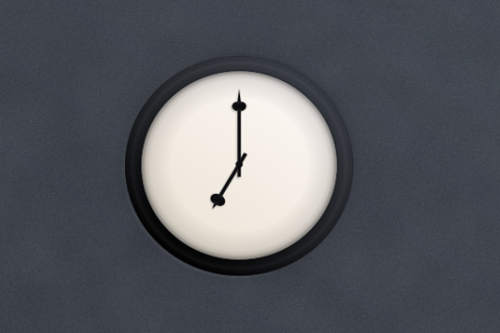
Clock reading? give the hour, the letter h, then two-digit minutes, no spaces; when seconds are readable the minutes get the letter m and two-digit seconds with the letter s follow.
7h00
